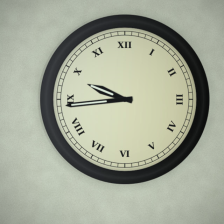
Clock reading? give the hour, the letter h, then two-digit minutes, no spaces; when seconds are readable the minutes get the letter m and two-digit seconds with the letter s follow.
9h44
